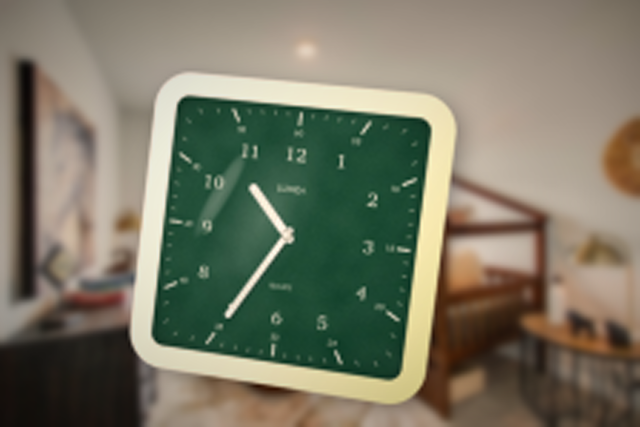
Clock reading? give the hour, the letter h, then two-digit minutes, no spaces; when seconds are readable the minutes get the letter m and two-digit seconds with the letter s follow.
10h35
